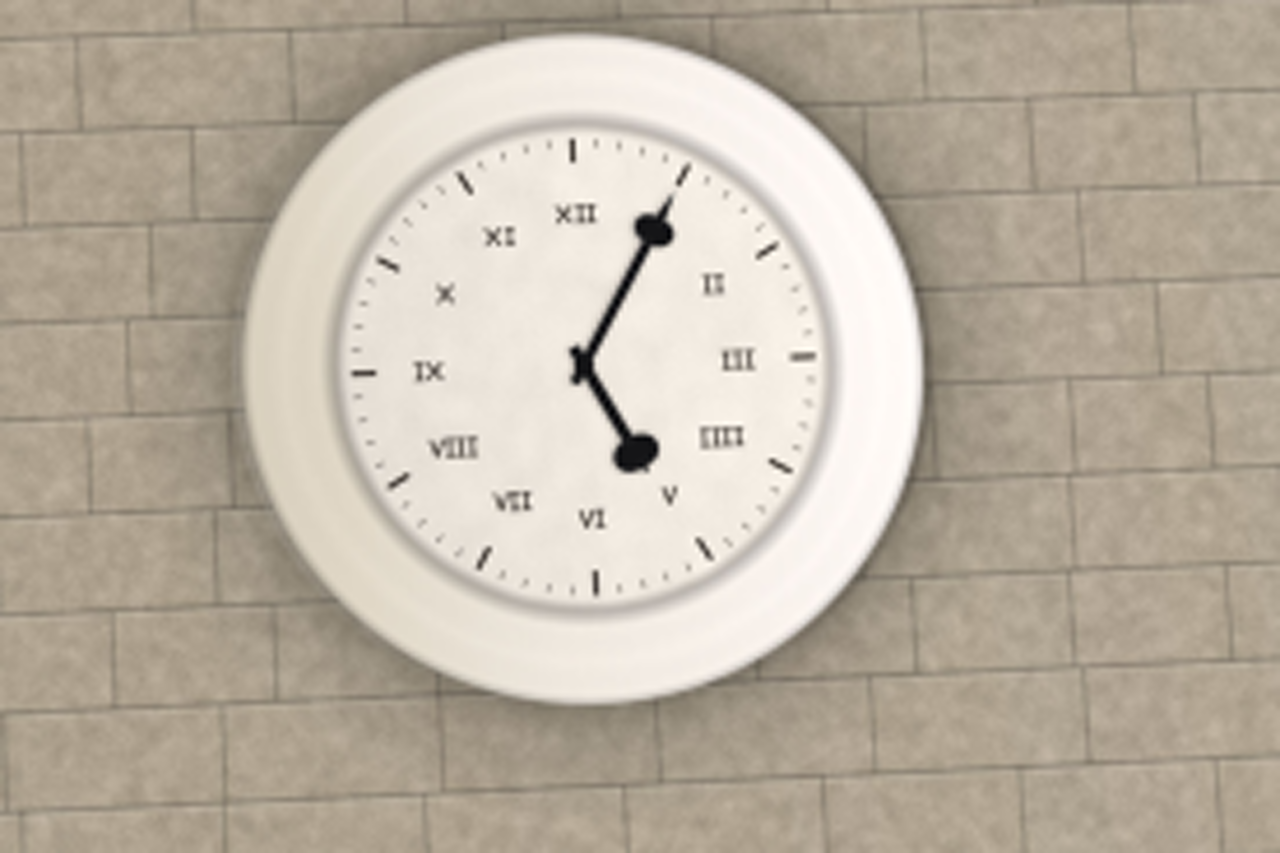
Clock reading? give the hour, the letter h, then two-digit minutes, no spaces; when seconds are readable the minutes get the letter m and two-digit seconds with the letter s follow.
5h05
